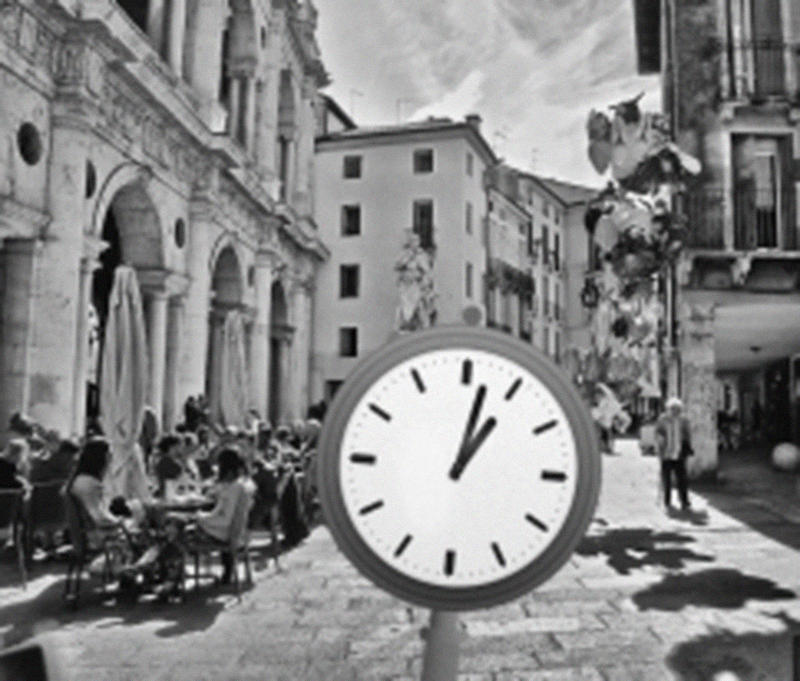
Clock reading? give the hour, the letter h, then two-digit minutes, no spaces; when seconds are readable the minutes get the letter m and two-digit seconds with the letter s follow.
1h02
